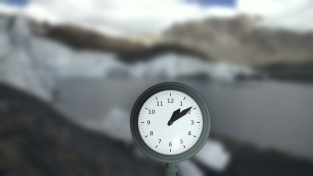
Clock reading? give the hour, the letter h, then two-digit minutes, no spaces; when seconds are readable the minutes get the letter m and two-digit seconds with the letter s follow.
1h09
